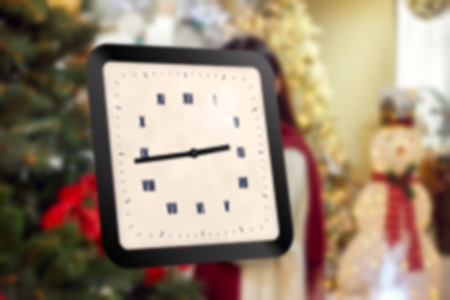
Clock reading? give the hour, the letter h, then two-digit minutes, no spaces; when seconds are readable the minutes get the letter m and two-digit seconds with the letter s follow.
2h44
